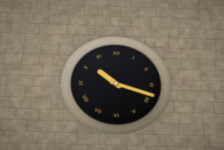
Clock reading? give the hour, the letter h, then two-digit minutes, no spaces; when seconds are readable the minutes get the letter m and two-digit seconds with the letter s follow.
10h18
